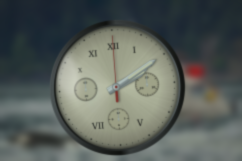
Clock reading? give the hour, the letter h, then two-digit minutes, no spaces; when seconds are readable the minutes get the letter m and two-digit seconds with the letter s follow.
2h10
